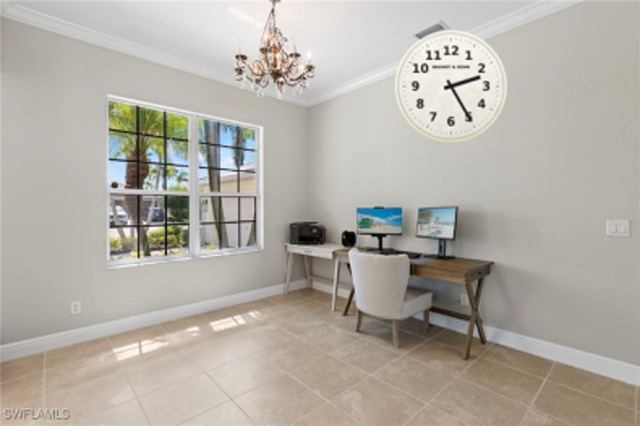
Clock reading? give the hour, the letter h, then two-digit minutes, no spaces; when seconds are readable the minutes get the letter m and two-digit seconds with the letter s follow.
2h25
